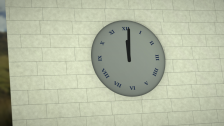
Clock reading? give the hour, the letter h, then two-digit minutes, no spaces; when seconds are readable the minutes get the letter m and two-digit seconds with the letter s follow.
12h01
